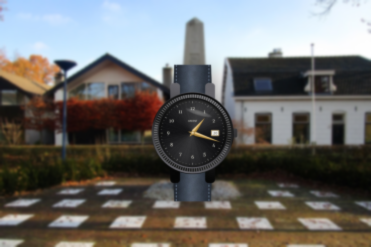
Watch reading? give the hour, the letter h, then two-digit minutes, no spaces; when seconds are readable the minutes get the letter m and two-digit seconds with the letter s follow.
1h18
